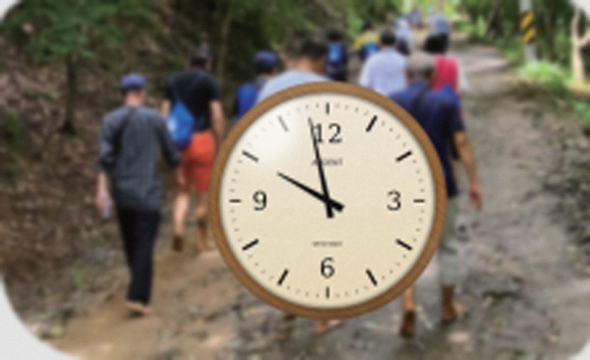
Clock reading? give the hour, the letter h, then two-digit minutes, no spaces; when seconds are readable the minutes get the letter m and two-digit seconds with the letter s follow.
9h58
